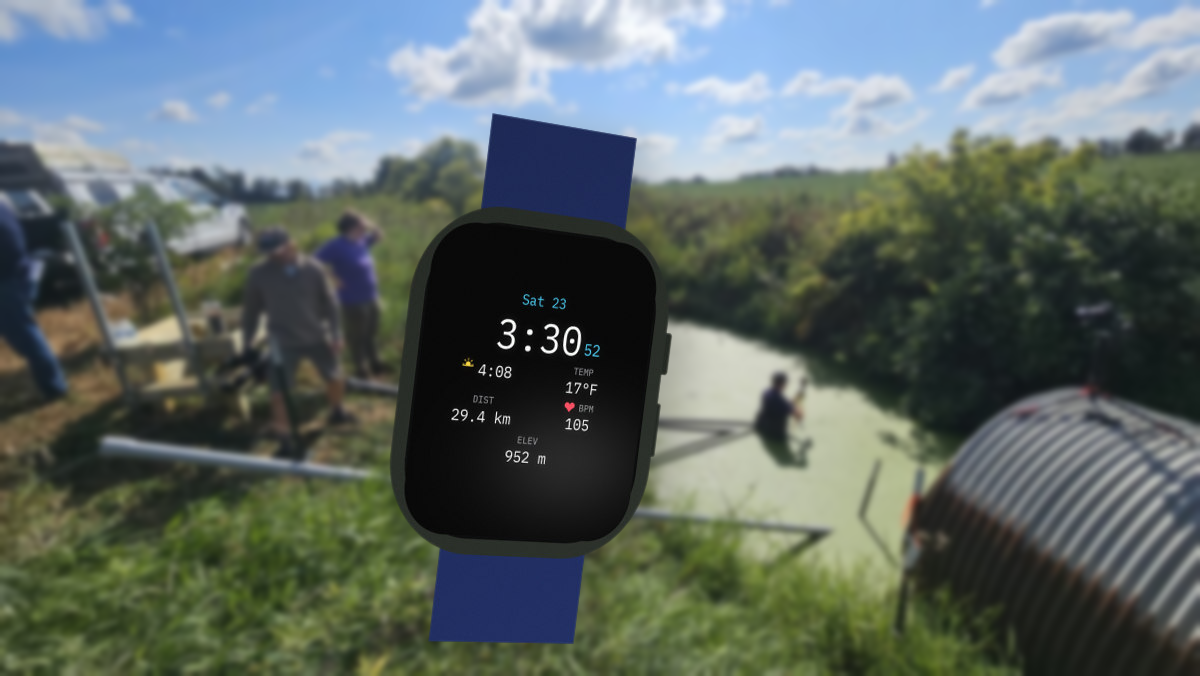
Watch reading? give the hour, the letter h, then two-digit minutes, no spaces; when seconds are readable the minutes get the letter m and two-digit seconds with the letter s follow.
3h30m52s
